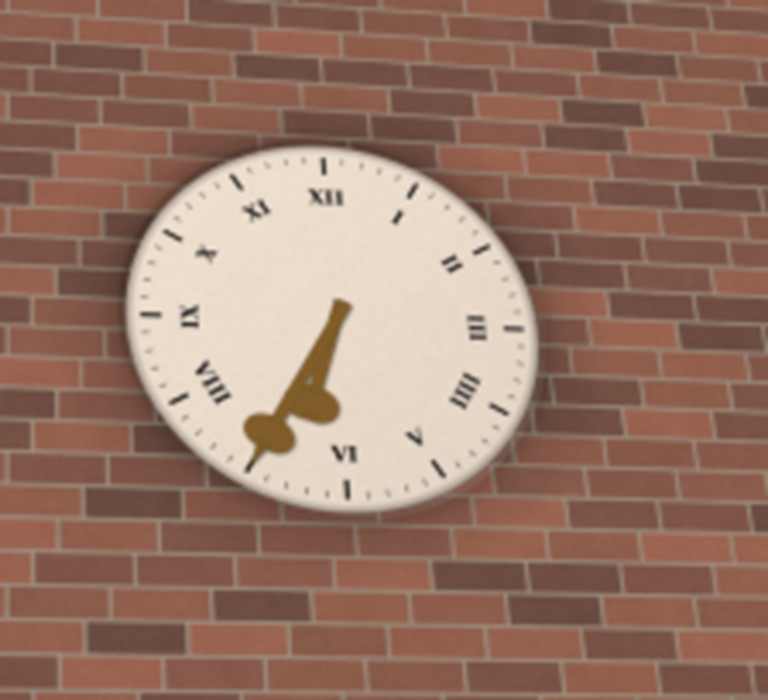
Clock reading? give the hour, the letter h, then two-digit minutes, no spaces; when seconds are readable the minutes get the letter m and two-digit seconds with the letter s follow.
6h35
